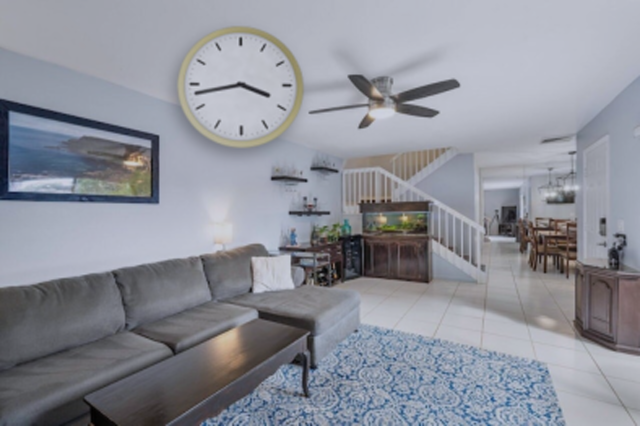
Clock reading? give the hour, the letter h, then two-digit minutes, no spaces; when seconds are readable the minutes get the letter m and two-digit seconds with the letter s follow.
3h43
